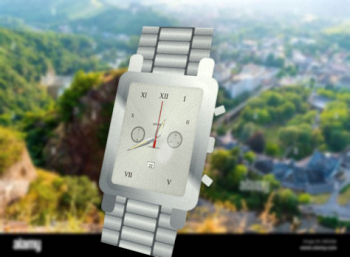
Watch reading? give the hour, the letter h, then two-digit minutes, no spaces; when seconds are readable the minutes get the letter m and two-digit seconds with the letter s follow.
12h40
